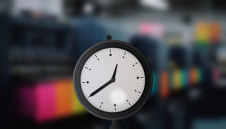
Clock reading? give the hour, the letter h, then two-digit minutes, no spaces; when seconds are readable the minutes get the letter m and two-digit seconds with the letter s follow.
12h40
